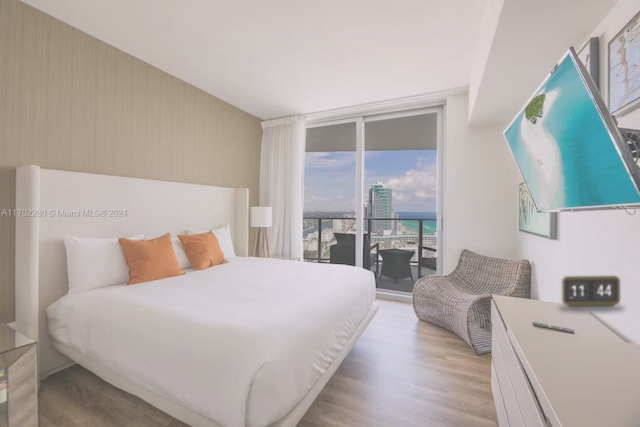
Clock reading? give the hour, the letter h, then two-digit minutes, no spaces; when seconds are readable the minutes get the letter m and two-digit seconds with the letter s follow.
11h44
